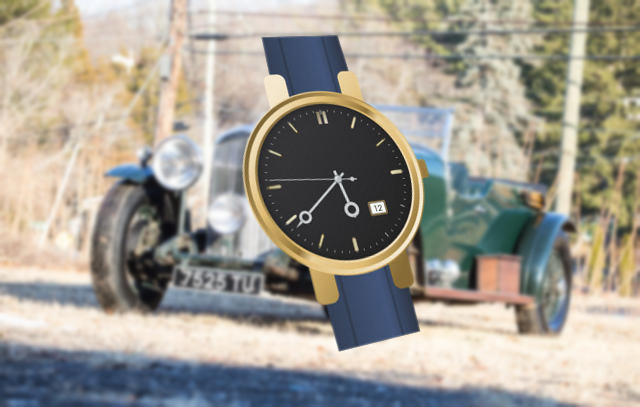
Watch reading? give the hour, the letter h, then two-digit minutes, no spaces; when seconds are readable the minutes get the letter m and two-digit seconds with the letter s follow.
5h38m46s
